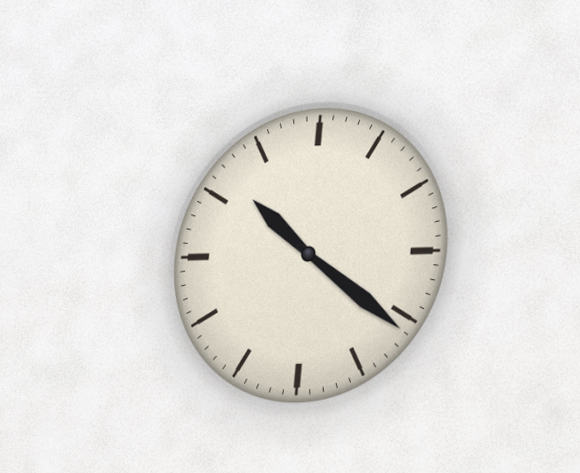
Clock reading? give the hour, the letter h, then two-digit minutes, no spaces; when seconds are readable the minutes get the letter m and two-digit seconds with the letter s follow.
10h21
